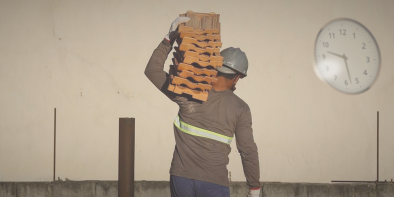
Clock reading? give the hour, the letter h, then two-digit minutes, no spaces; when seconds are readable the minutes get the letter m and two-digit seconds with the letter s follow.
9h28
